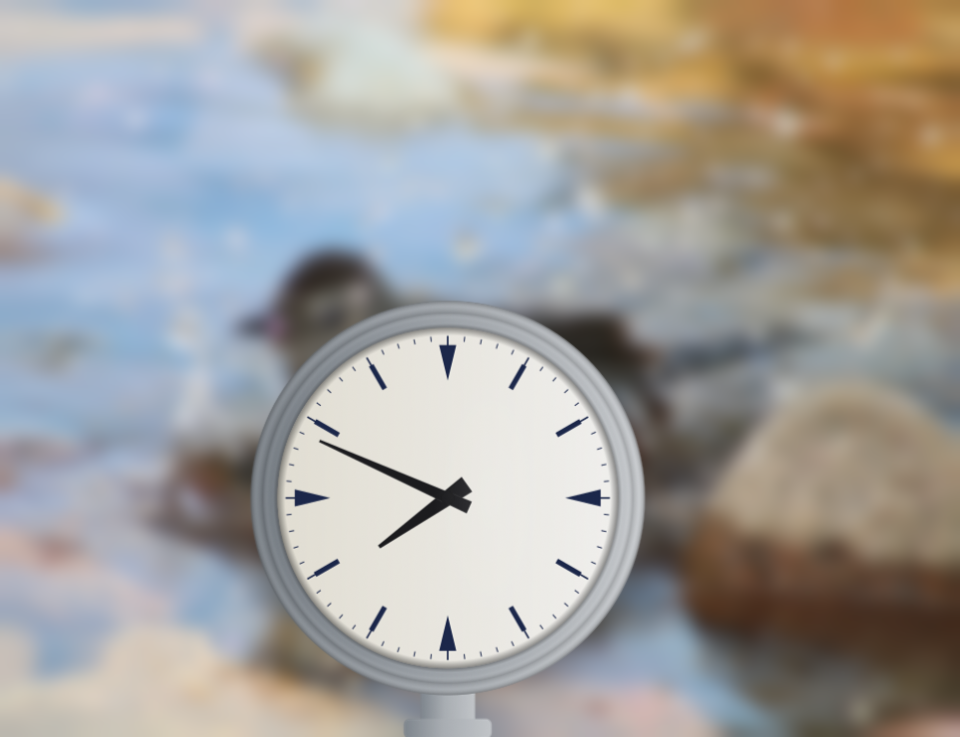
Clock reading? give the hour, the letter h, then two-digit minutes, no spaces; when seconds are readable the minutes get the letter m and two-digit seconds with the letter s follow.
7h49
